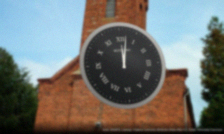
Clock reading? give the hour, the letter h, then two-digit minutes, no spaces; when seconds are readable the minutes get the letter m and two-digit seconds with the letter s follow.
12h02
